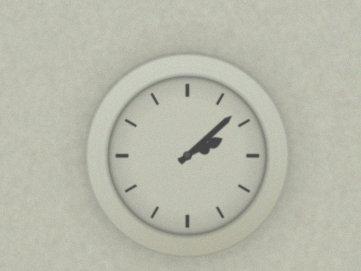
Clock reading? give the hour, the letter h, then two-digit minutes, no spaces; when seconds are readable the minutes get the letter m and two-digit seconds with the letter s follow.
2h08
